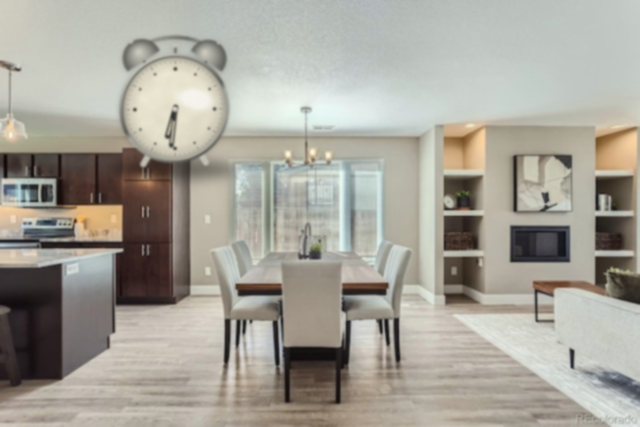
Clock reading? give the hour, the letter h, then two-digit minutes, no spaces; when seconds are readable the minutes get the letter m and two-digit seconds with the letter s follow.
6h31
